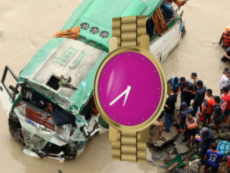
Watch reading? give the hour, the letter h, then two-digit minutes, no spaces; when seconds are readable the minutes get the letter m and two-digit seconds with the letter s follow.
6h39
